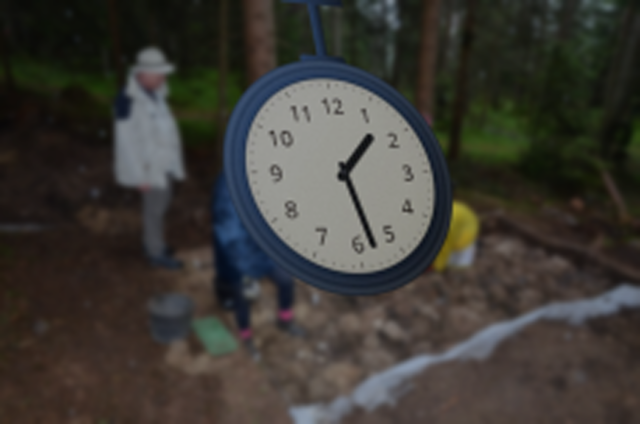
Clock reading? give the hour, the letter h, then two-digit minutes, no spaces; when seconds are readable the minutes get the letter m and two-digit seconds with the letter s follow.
1h28
